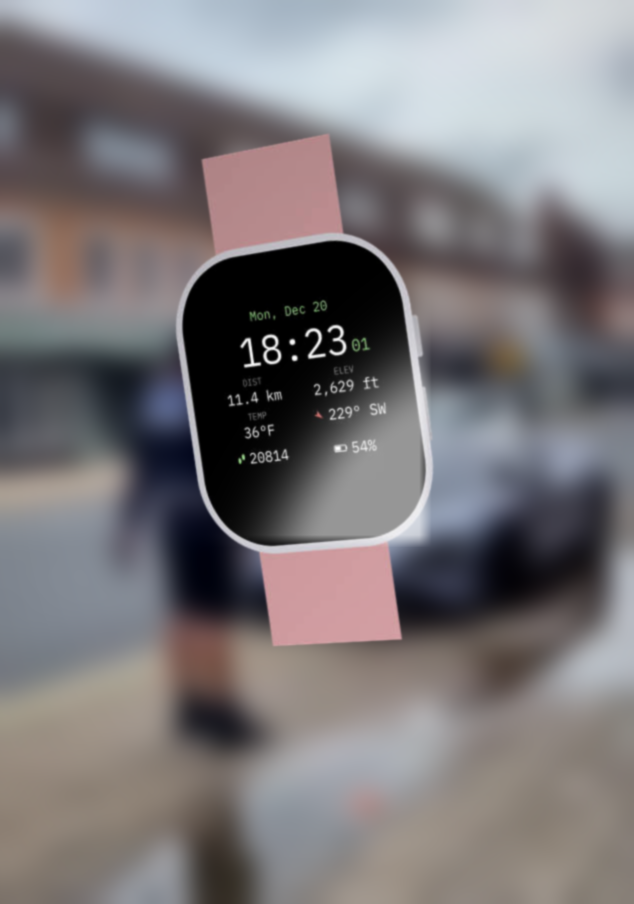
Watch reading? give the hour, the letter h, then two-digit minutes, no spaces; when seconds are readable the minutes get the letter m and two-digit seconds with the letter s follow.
18h23m01s
